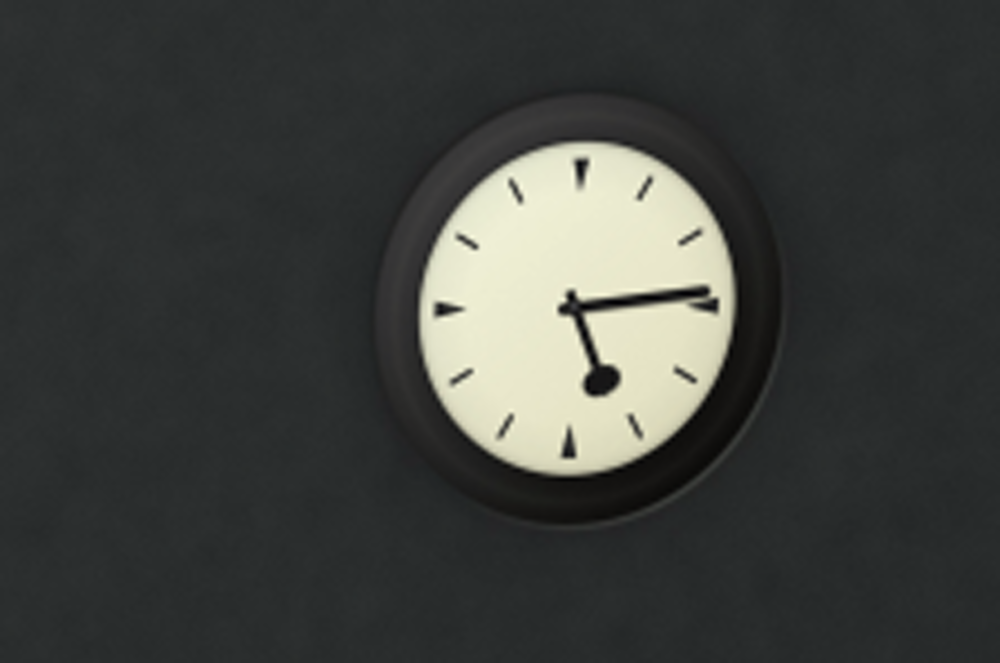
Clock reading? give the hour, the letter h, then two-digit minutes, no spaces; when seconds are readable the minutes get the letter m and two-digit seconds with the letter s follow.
5h14
